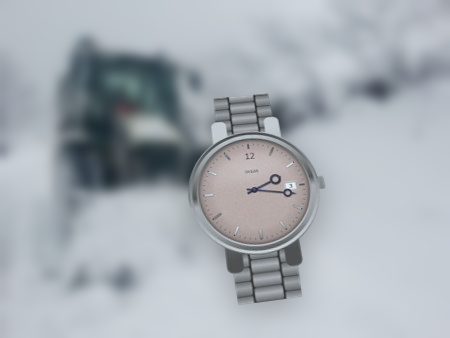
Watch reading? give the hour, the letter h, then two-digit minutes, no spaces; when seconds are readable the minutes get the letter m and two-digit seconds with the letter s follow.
2h17
